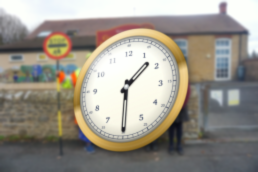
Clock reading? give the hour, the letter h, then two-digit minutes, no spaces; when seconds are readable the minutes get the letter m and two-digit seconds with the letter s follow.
1h30
